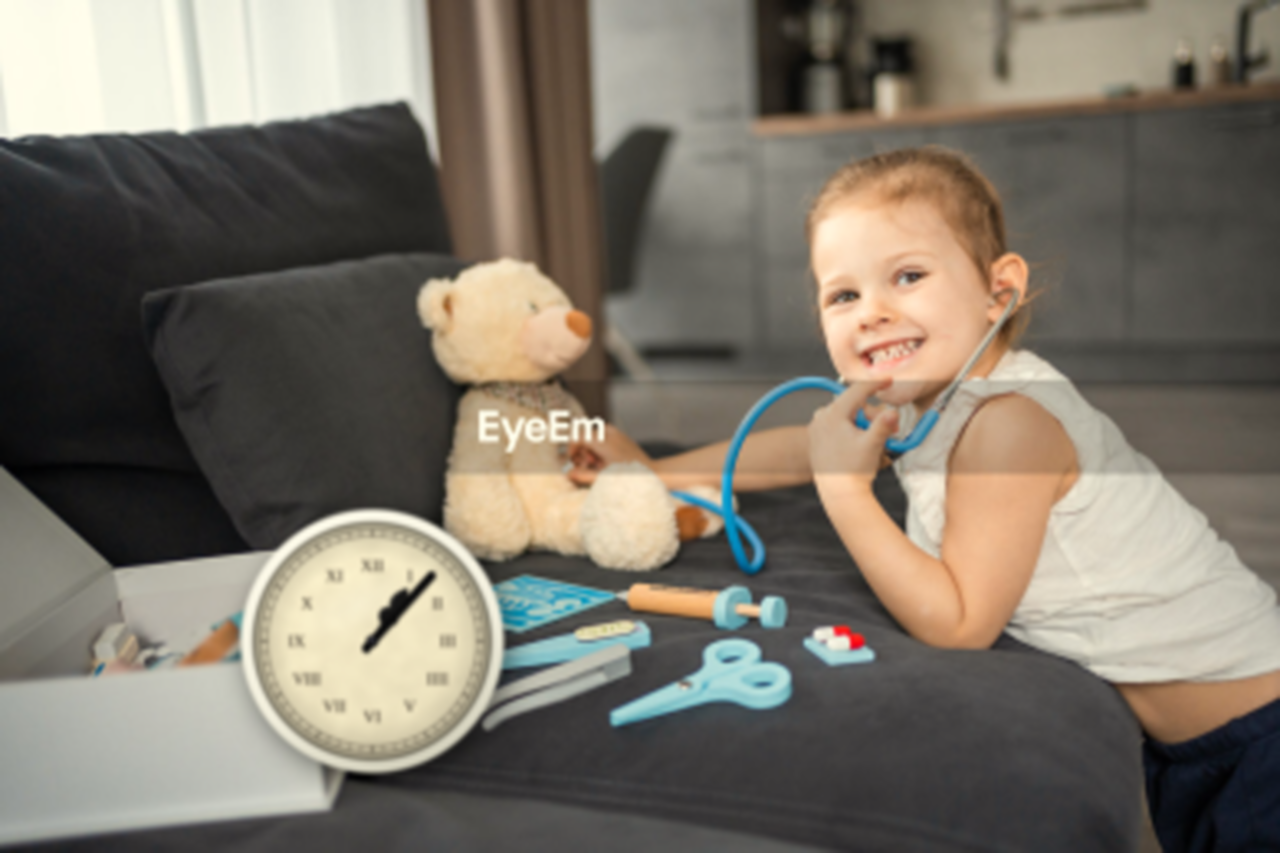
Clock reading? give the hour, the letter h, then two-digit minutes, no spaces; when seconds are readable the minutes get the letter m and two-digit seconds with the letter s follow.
1h07
